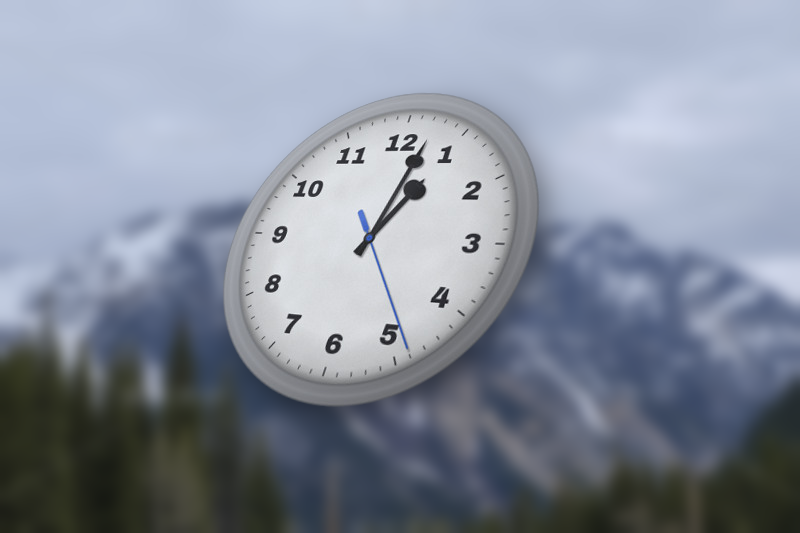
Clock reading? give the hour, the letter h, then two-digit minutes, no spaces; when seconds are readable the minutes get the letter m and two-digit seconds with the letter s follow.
1h02m24s
